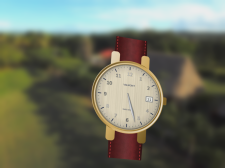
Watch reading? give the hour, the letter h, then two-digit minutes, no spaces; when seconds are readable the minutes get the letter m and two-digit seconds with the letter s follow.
5h27
